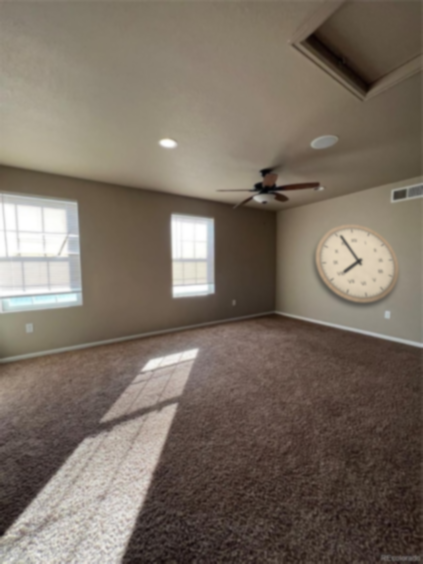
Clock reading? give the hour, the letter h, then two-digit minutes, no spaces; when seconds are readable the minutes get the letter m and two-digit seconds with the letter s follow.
7h56
